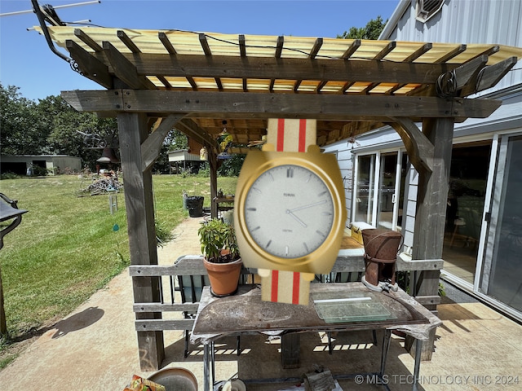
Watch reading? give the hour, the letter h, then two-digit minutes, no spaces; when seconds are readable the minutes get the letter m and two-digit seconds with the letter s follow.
4h12
